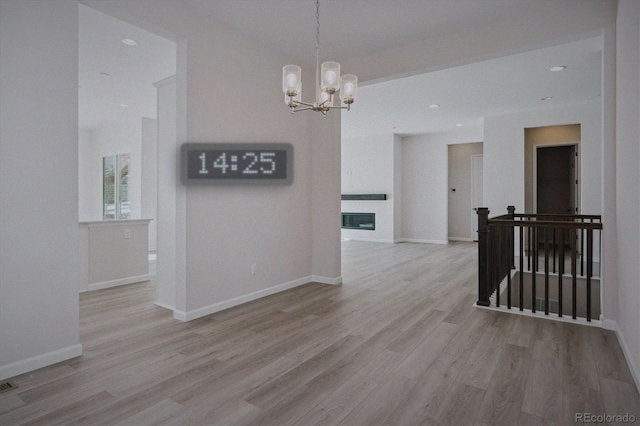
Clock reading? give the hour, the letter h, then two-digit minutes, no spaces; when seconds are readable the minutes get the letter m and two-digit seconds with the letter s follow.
14h25
